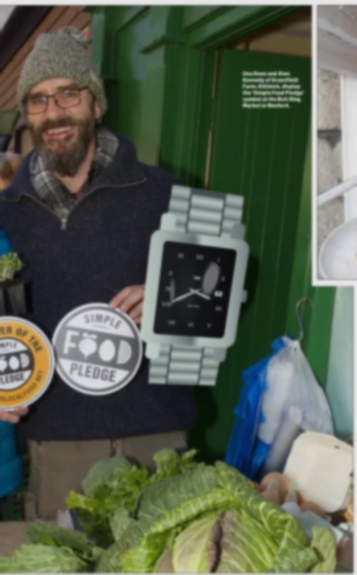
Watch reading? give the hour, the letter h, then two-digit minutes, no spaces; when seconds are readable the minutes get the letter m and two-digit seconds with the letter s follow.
3h40
